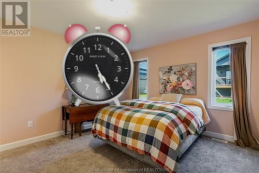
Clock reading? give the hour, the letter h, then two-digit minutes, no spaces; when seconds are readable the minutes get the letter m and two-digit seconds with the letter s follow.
5h25
